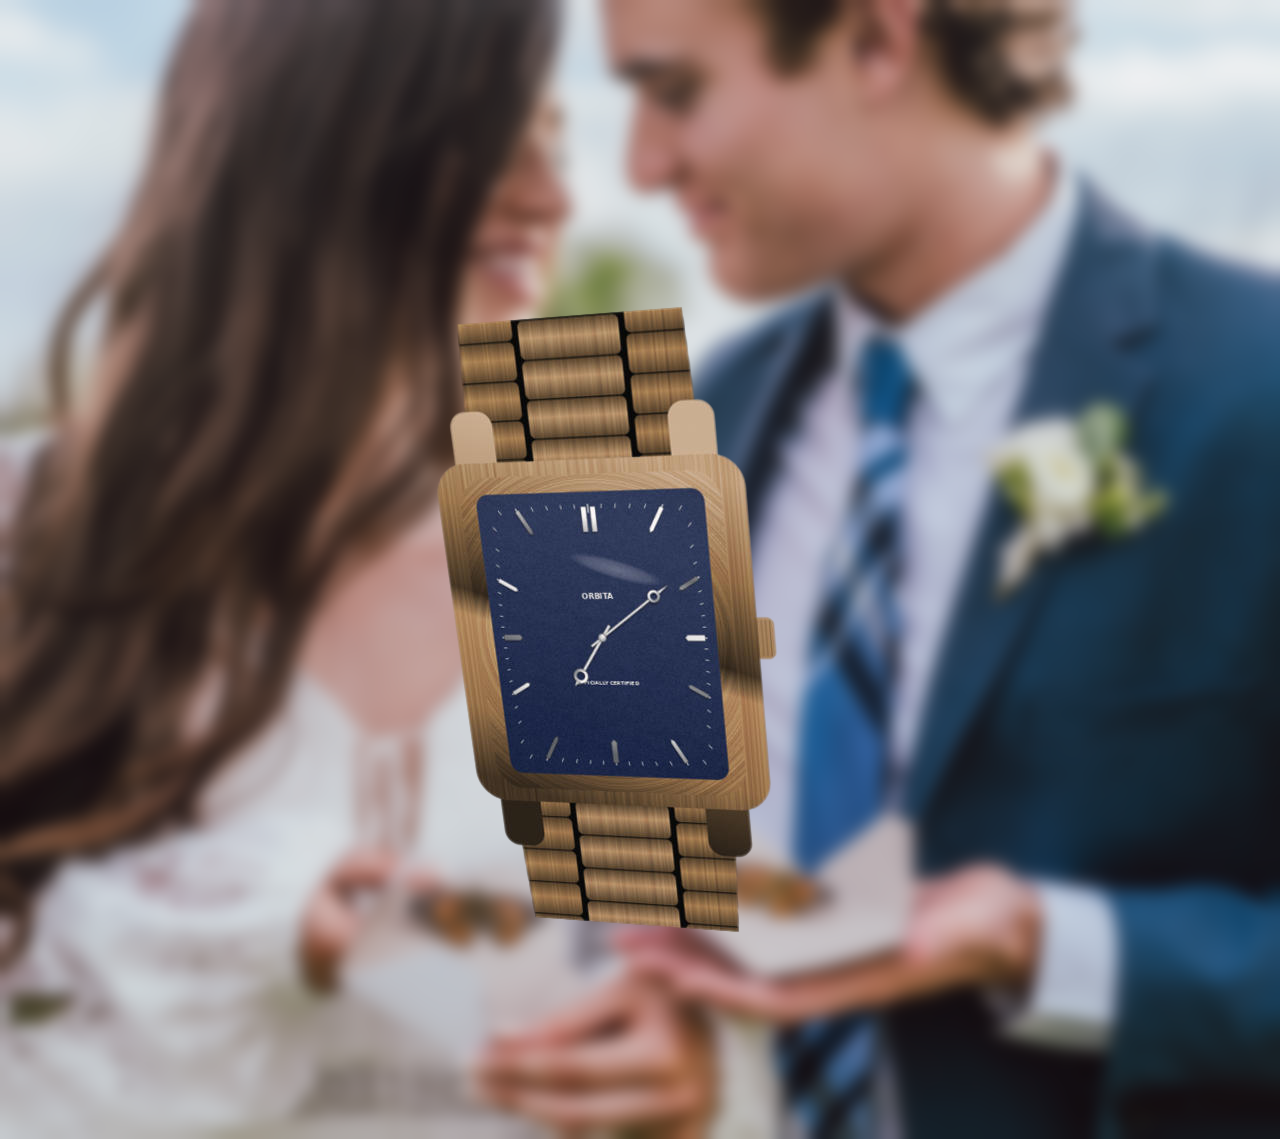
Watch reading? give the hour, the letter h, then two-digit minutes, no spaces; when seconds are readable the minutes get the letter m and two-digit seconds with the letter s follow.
7h09
